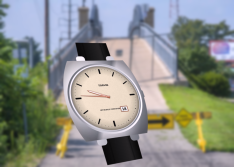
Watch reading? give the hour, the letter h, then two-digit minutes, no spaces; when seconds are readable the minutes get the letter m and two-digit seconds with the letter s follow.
9h46
